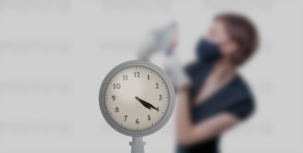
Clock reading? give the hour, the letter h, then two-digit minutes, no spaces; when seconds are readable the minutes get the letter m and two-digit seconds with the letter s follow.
4h20
